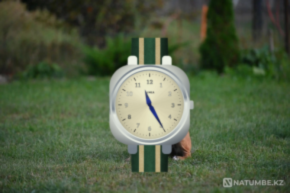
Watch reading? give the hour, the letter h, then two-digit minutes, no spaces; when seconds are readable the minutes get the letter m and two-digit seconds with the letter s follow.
11h25
